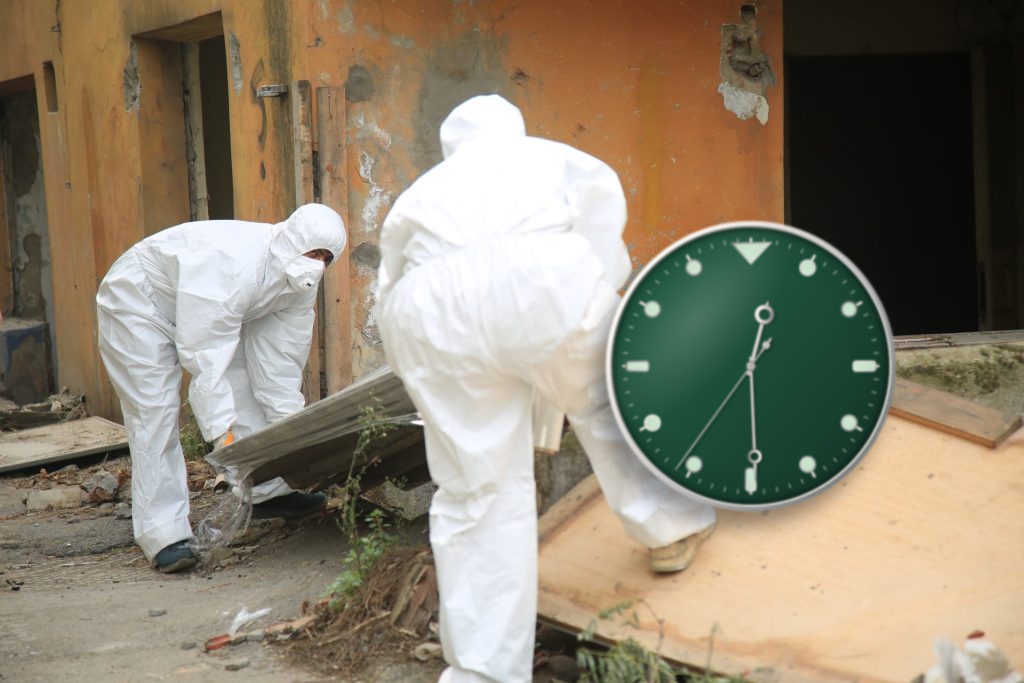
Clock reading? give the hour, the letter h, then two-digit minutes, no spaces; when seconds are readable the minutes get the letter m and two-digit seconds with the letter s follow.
12h29m36s
